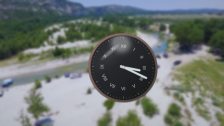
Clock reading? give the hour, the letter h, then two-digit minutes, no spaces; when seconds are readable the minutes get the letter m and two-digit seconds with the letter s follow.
3h19
